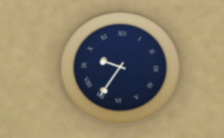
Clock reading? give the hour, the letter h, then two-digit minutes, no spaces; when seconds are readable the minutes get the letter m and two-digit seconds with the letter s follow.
9h35
